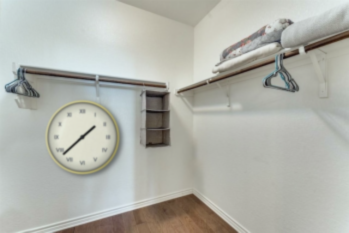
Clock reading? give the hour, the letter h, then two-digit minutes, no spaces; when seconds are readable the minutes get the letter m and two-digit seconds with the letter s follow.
1h38
